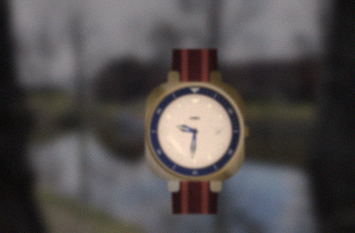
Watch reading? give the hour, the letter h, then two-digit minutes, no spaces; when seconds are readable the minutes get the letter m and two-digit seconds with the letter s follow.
9h31
